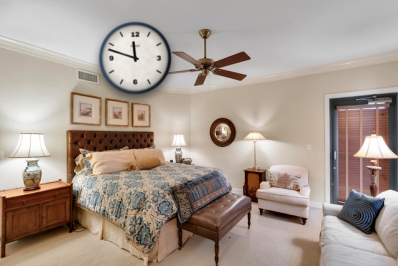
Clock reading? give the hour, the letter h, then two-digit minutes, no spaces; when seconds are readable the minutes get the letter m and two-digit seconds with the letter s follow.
11h48
